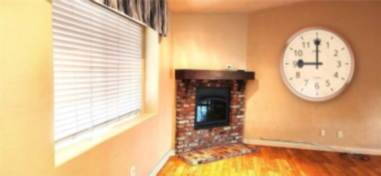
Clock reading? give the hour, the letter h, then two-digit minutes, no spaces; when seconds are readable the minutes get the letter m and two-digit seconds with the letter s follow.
9h00
